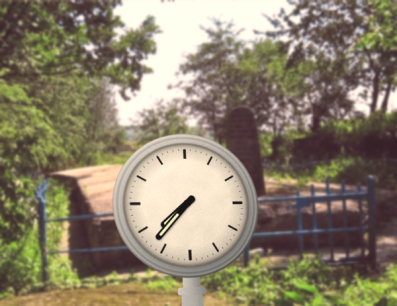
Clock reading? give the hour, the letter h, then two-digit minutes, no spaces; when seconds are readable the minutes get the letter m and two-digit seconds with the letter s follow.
7h37
